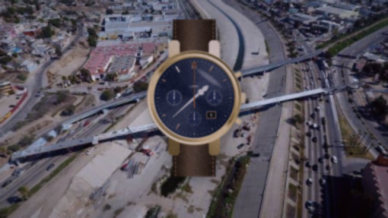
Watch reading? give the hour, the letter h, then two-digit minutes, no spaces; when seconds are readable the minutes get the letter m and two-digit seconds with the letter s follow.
1h38
